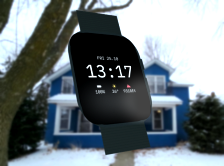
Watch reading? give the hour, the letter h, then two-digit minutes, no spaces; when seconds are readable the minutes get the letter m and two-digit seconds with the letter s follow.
13h17
